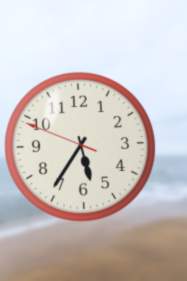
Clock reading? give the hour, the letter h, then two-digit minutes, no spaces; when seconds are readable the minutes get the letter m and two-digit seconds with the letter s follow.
5h35m49s
